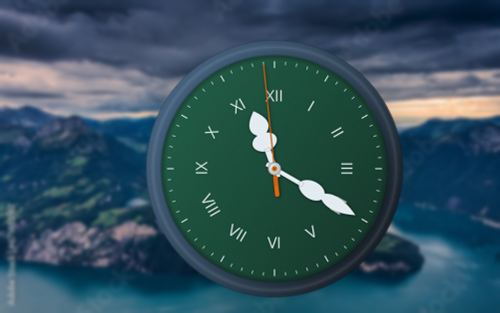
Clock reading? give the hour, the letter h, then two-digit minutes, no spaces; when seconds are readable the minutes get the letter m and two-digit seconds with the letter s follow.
11h19m59s
